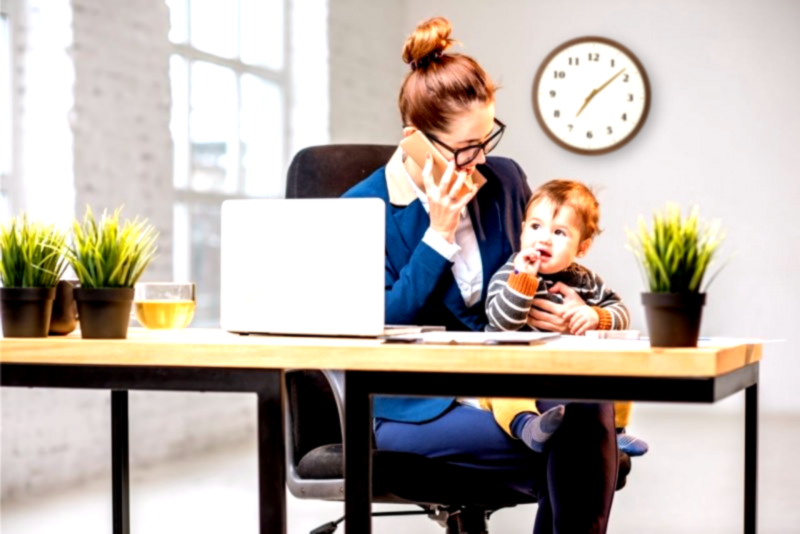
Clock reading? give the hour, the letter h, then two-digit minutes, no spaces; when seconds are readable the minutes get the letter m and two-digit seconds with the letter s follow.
7h08
